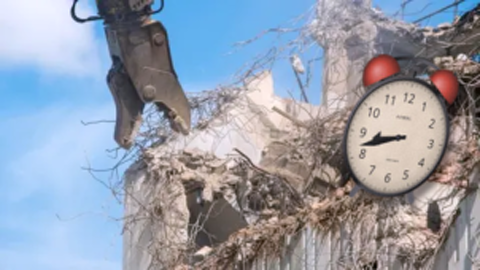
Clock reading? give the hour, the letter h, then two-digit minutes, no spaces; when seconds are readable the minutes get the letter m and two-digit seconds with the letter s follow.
8h42
